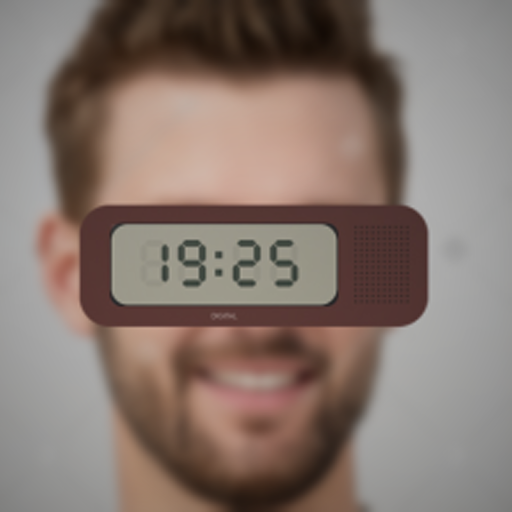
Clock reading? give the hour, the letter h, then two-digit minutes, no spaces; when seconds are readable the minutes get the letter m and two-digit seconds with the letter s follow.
19h25
